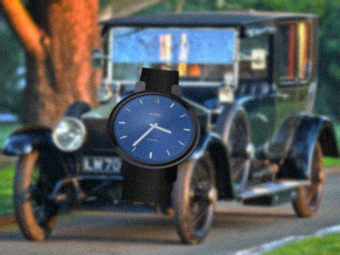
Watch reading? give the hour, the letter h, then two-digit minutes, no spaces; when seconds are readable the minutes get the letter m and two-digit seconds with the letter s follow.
3h36
